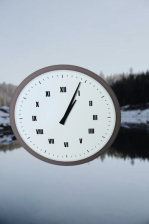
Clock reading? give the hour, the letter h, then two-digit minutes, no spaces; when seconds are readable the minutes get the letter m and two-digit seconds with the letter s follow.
1h04
